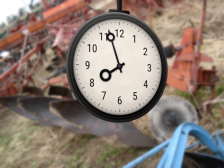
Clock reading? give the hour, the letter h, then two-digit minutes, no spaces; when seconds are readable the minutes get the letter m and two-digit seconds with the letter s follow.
7h57
